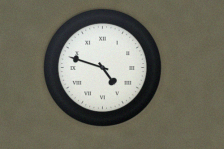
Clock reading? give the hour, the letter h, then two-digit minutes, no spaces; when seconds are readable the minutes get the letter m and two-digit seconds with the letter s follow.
4h48
